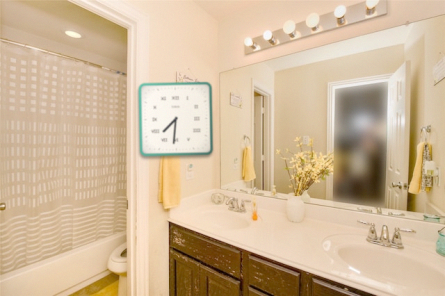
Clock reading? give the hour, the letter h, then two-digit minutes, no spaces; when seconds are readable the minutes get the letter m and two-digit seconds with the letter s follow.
7h31
